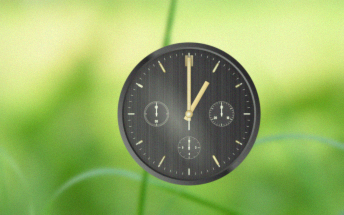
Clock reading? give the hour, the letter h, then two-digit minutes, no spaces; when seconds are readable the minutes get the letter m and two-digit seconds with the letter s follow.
1h00
